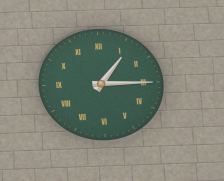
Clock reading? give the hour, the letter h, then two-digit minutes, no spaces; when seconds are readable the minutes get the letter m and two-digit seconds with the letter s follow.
1h15
